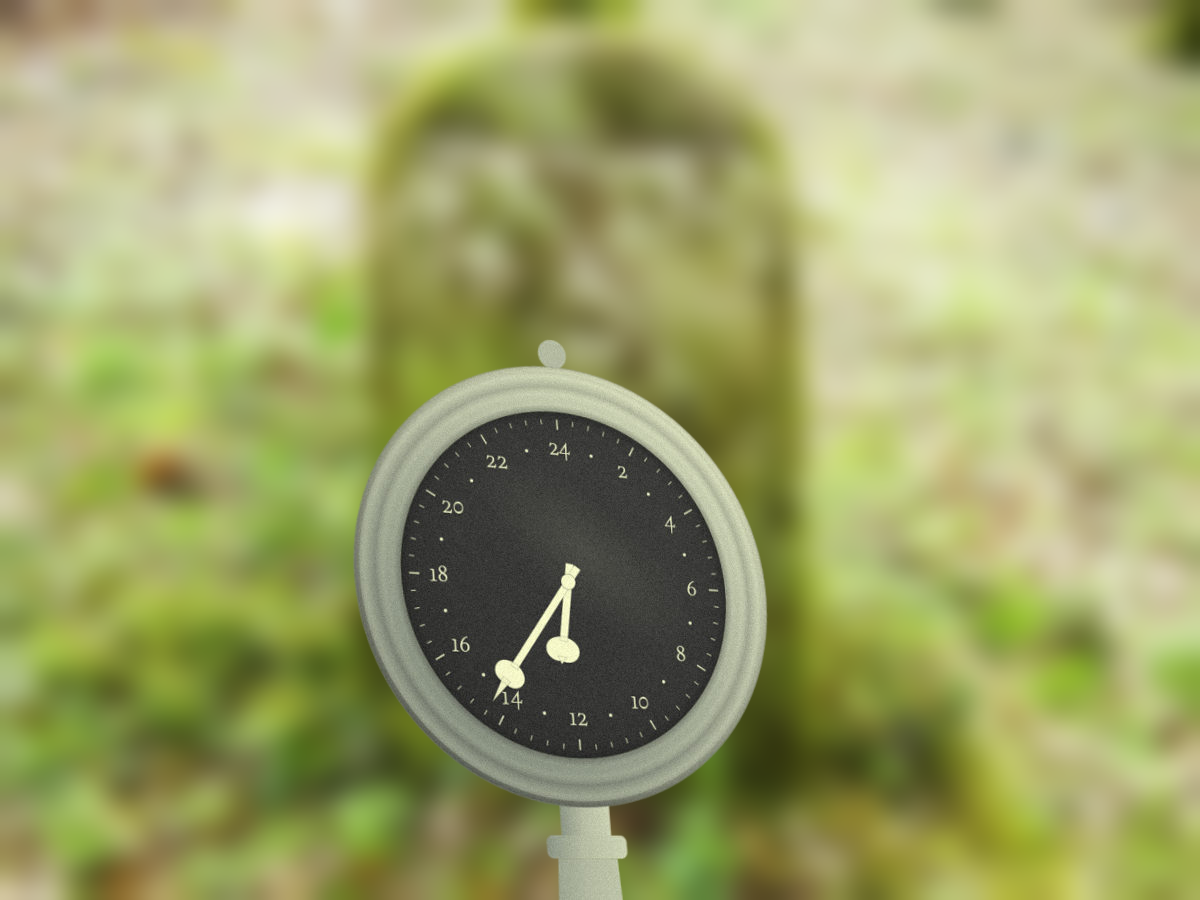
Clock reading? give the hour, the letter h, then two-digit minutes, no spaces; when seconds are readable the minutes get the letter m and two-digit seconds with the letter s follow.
12h36
